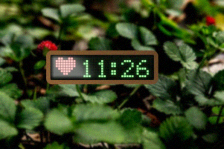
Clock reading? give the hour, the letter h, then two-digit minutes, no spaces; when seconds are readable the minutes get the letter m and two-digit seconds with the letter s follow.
11h26
